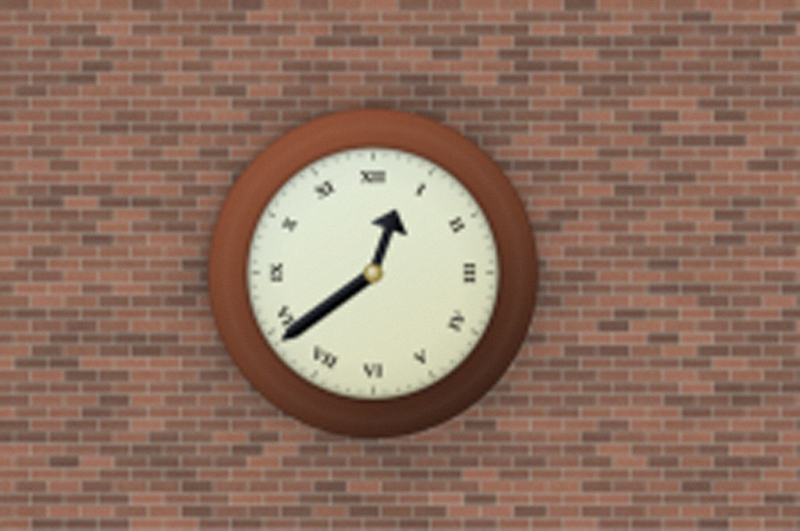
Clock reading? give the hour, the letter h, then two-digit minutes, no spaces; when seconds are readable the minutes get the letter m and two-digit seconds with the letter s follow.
12h39
